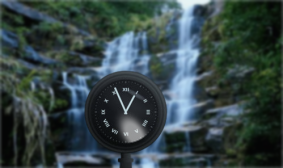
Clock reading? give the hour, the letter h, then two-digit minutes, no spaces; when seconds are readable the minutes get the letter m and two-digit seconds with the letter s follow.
12h56
